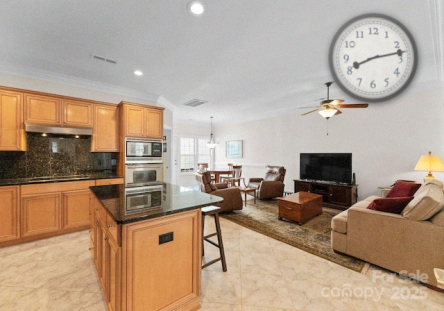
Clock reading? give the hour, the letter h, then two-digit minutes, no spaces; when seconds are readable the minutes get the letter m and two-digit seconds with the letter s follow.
8h13
